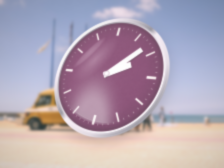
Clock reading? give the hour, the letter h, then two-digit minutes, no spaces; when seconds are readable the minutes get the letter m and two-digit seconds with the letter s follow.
2h08
